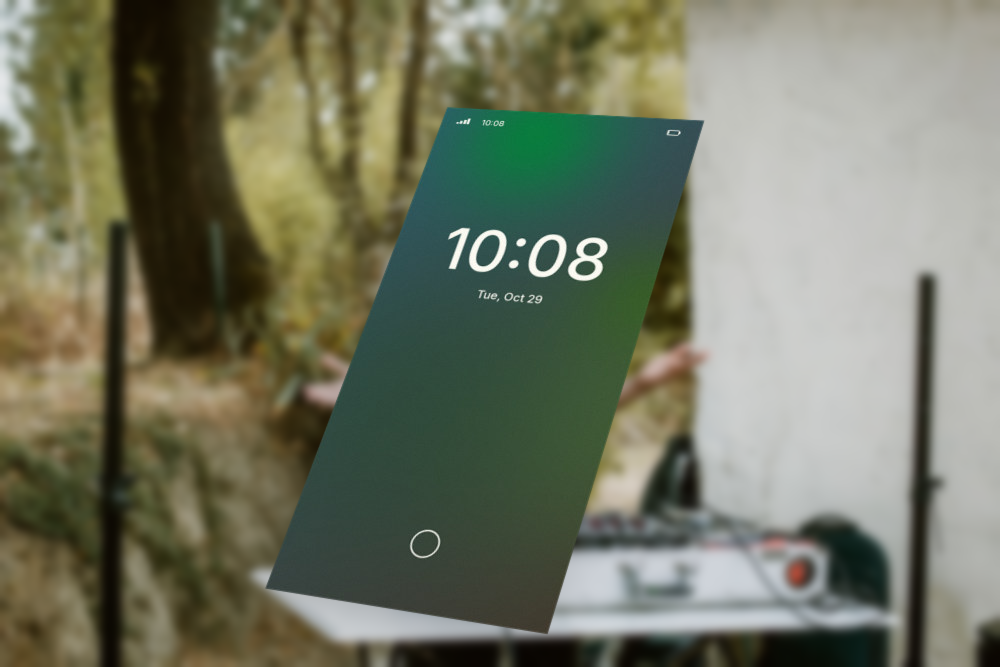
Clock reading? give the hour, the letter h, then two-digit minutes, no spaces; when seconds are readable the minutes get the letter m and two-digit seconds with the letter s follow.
10h08
